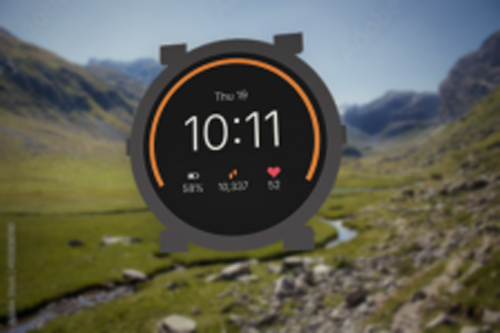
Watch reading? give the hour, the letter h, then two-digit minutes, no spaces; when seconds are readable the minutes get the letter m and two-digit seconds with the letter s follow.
10h11
